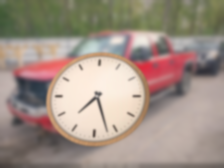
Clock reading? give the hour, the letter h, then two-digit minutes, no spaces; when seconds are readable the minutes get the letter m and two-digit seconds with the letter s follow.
7h27
